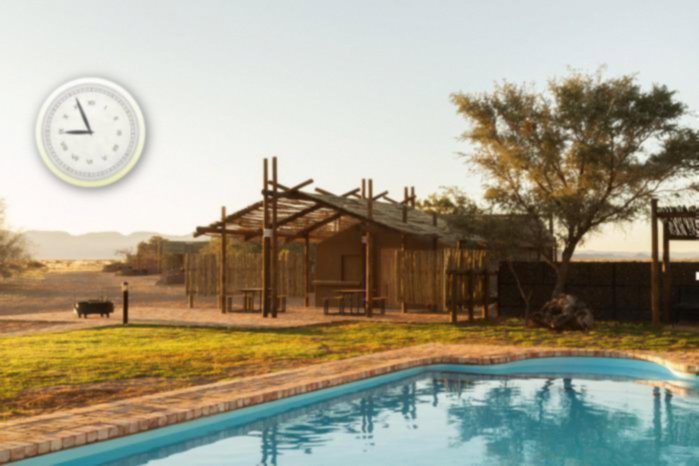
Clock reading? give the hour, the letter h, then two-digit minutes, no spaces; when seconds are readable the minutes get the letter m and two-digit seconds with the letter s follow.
8h56
